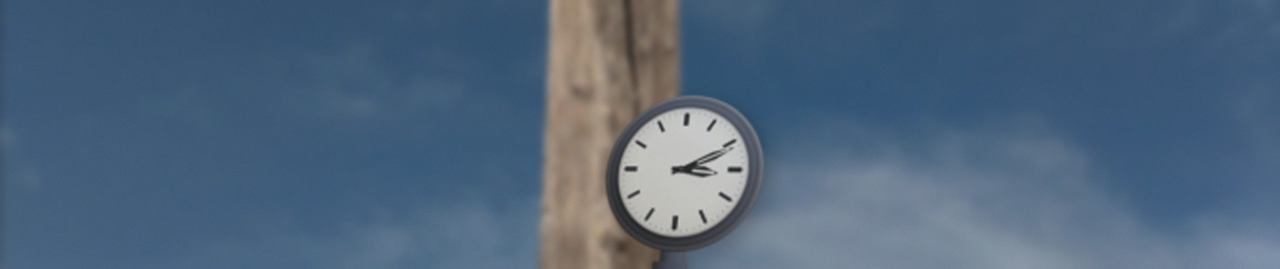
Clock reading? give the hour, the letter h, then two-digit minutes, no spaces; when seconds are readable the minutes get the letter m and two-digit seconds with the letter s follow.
3h11
